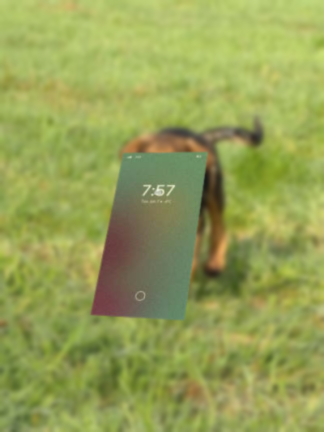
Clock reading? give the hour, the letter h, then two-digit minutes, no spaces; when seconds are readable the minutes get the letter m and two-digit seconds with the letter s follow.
7h57
